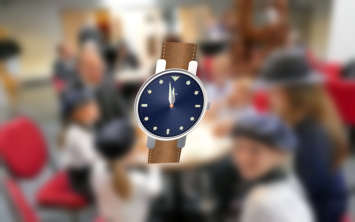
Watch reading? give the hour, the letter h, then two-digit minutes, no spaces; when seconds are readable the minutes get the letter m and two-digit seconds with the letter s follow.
11h58
